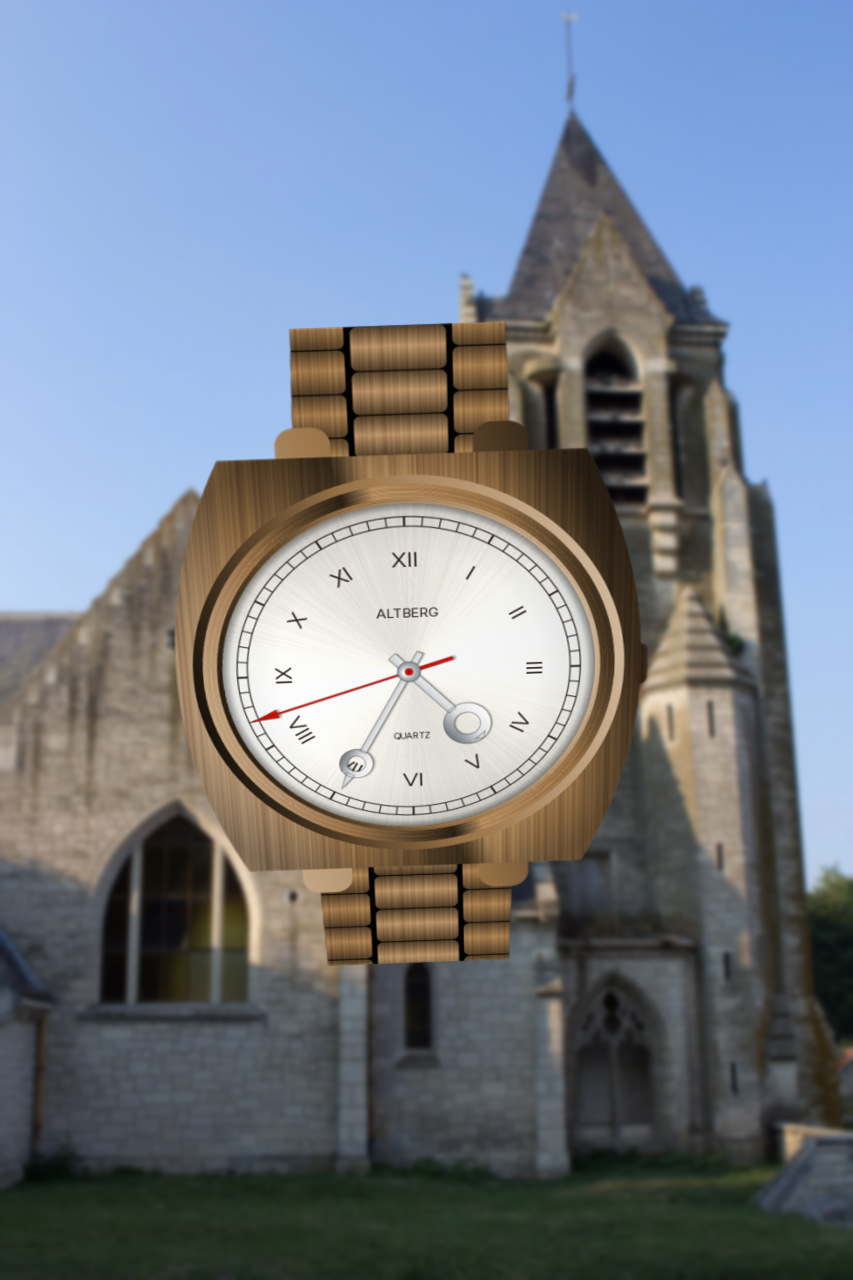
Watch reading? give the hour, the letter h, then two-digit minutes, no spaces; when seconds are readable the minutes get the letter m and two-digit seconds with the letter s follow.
4h34m42s
